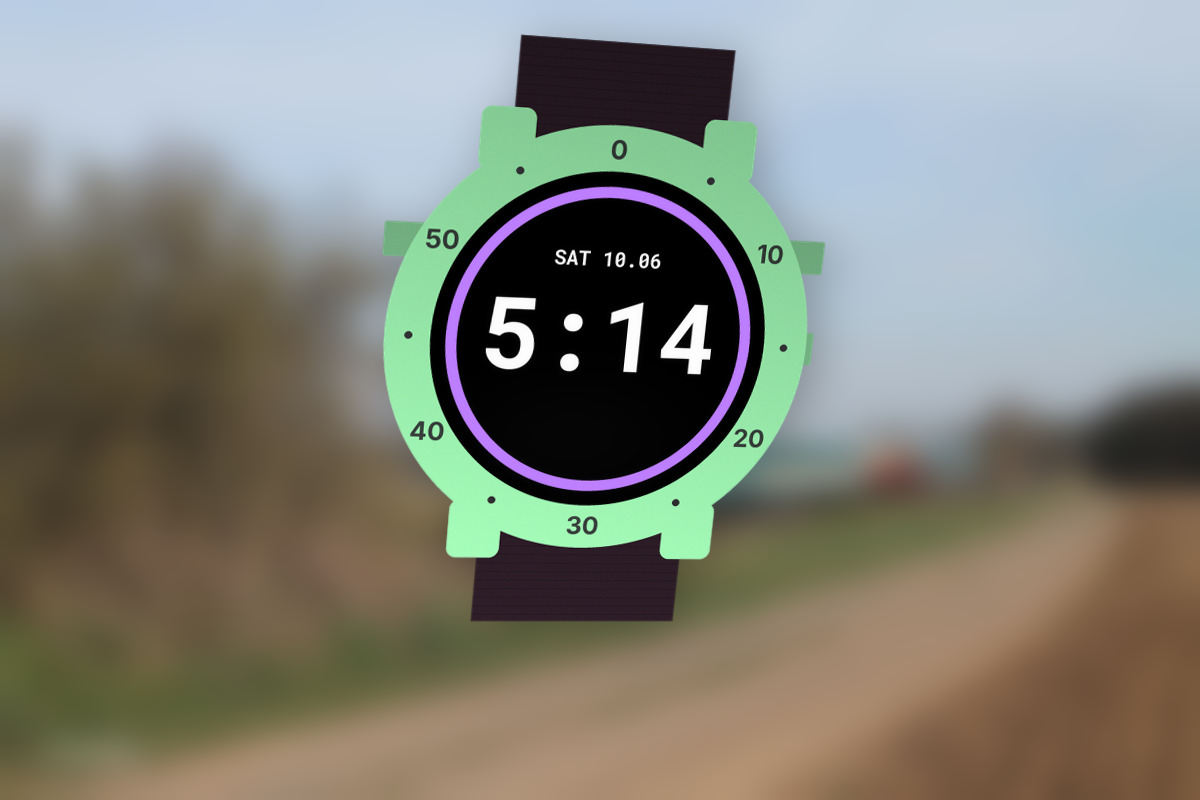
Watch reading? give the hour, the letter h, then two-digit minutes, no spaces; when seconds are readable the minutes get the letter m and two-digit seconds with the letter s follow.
5h14
